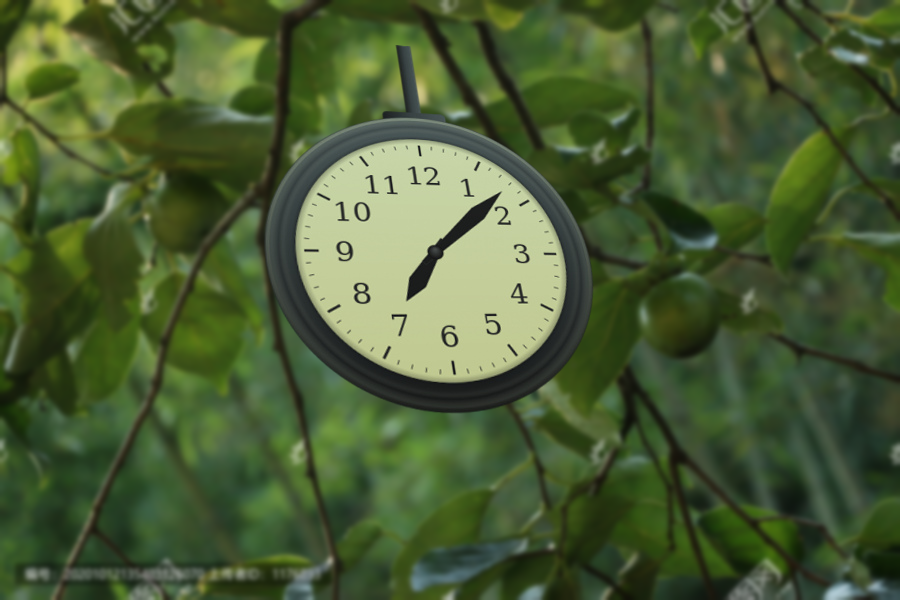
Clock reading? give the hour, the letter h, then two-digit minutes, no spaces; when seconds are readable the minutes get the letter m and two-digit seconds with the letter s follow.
7h08
